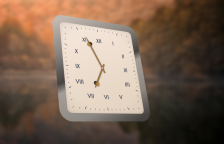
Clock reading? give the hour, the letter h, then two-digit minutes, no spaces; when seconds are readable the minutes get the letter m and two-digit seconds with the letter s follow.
6h56
